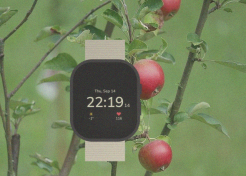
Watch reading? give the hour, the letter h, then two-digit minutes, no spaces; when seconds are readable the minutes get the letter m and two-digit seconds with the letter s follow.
22h19
